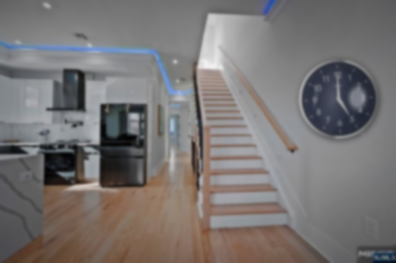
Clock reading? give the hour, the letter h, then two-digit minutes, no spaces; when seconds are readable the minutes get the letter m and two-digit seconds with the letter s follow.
5h00
